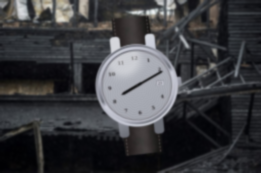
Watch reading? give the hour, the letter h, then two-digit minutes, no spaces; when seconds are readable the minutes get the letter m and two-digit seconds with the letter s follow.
8h11
